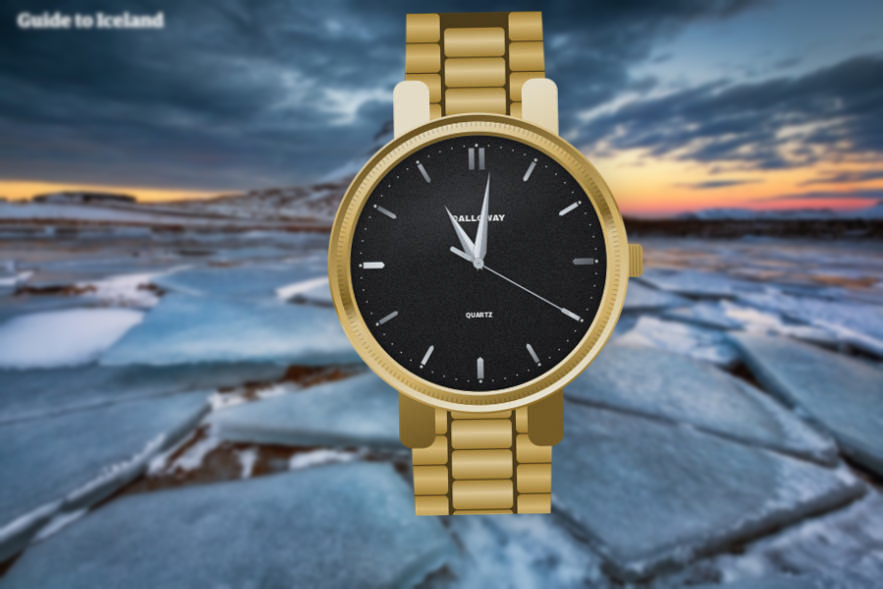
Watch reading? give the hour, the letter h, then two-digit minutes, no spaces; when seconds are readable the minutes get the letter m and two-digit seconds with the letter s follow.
11h01m20s
